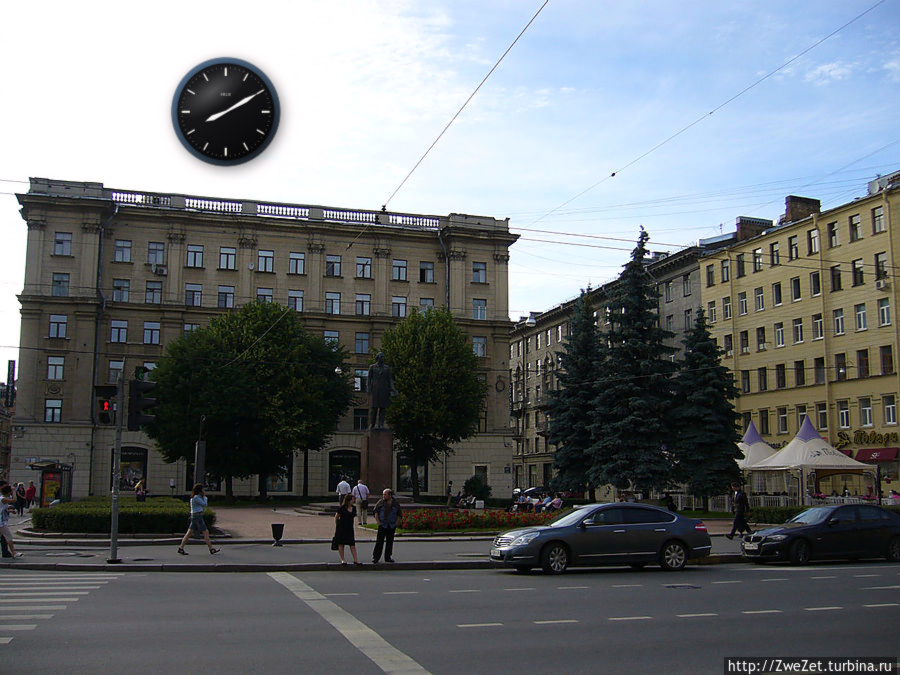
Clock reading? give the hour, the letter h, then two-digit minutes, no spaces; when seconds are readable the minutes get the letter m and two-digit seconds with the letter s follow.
8h10
